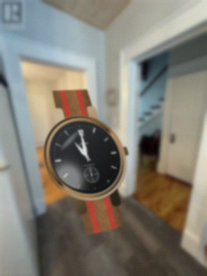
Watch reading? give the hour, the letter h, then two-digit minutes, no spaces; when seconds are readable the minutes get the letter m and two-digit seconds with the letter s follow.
11h00
